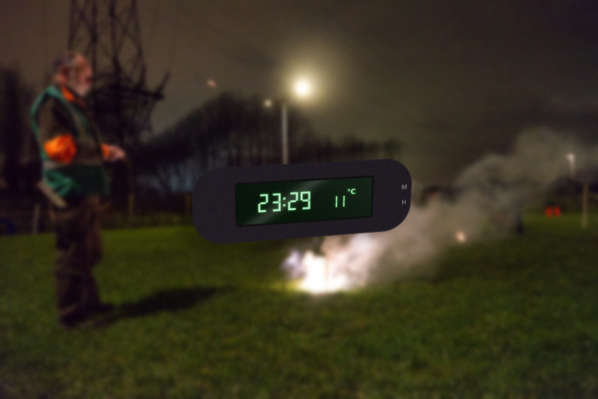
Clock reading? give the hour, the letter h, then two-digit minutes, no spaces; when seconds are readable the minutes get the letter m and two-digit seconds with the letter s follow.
23h29
